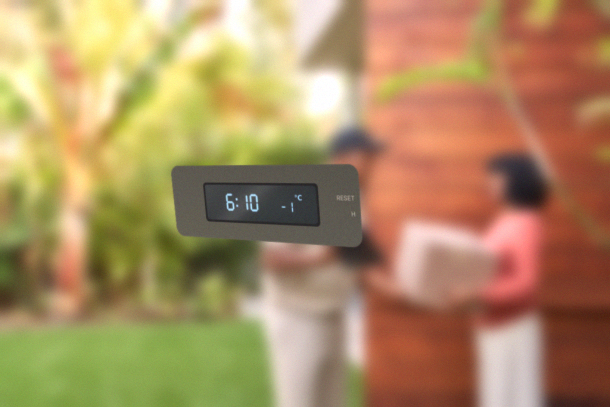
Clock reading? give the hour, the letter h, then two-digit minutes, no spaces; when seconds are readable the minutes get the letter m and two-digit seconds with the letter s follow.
6h10
